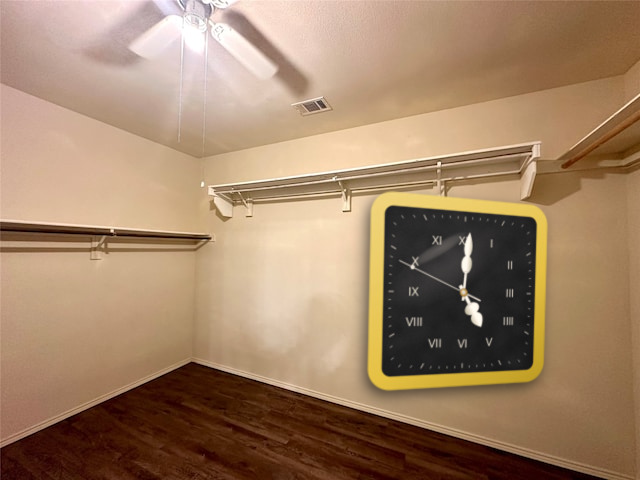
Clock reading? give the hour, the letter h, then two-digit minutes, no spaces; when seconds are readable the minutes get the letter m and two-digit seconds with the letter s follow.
5h00m49s
